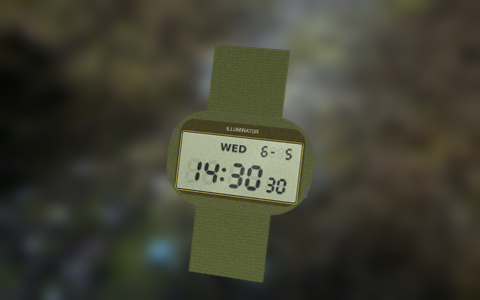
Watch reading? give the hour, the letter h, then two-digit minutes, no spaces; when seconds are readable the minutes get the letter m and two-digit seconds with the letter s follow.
14h30m30s
